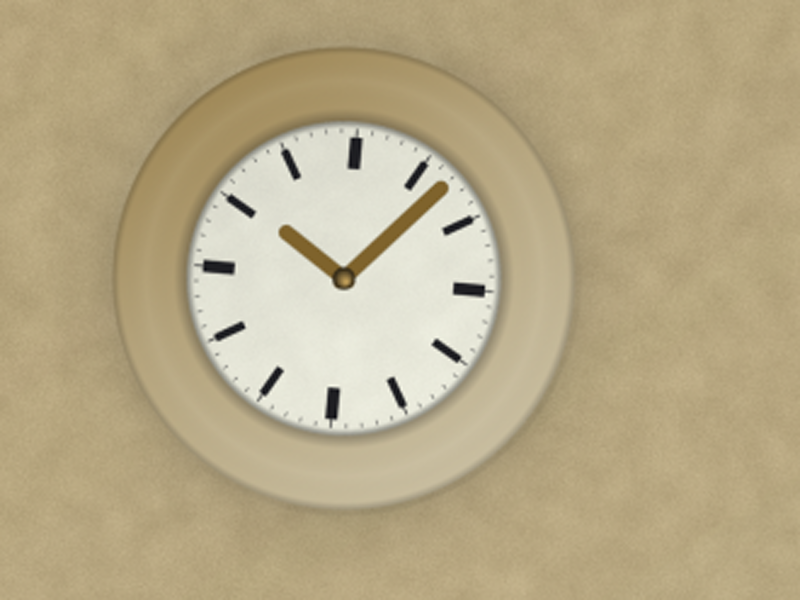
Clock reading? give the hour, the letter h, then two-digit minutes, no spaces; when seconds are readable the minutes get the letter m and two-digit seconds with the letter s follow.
10h07
